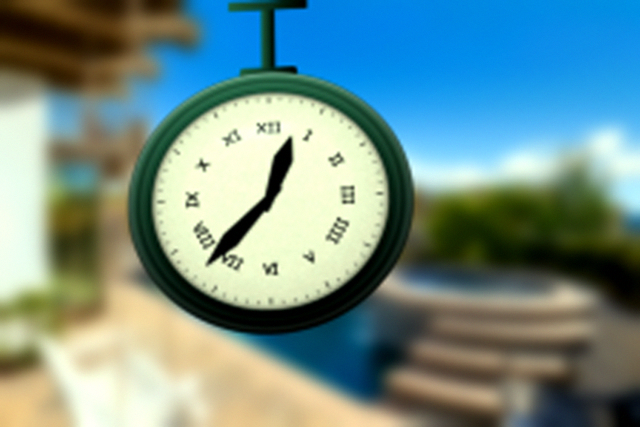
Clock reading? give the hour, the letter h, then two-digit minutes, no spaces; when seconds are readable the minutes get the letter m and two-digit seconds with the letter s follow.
12h37
